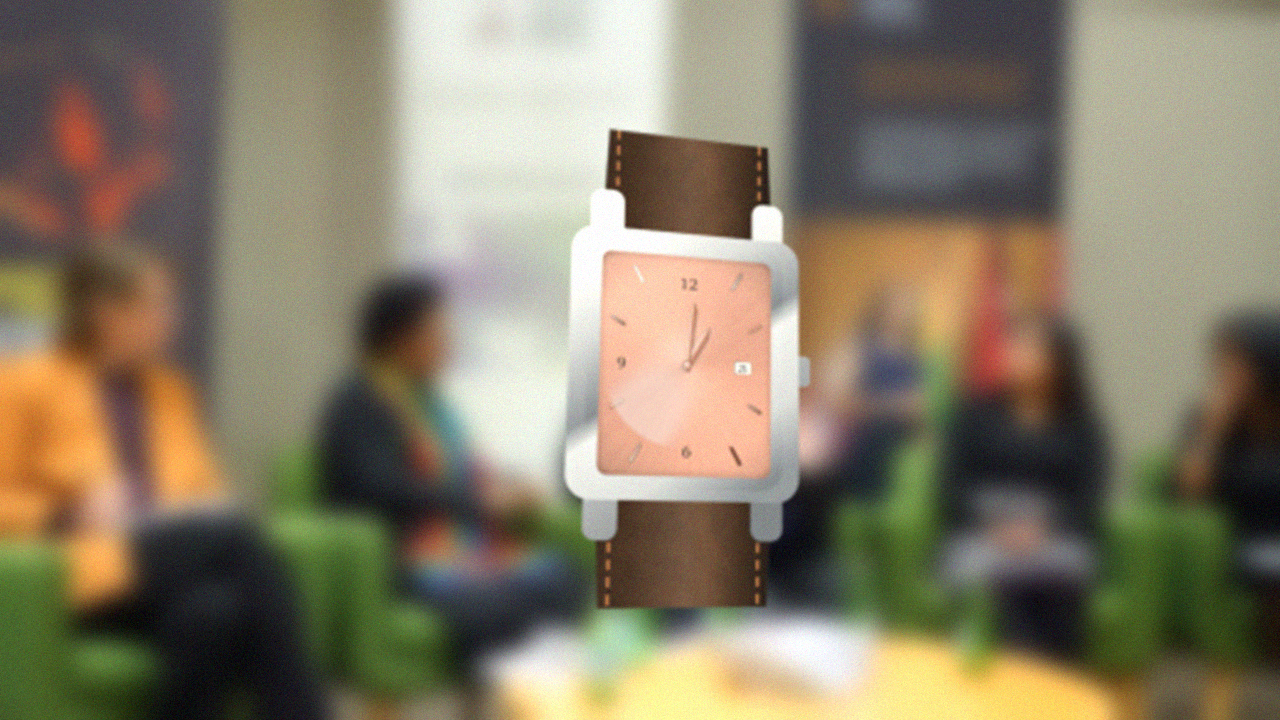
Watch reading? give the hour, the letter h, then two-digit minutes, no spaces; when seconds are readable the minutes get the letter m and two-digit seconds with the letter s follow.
1h01
